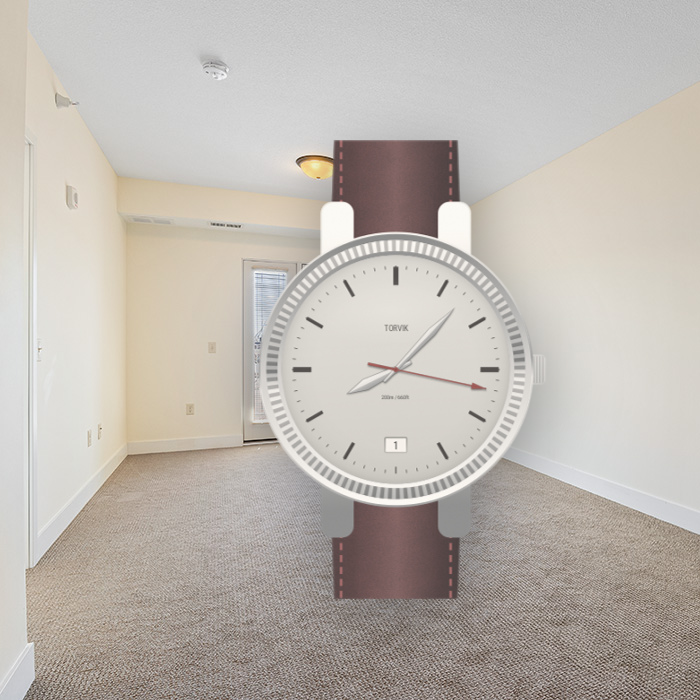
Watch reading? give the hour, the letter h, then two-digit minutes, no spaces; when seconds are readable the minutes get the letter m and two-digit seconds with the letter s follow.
8h07m17s
